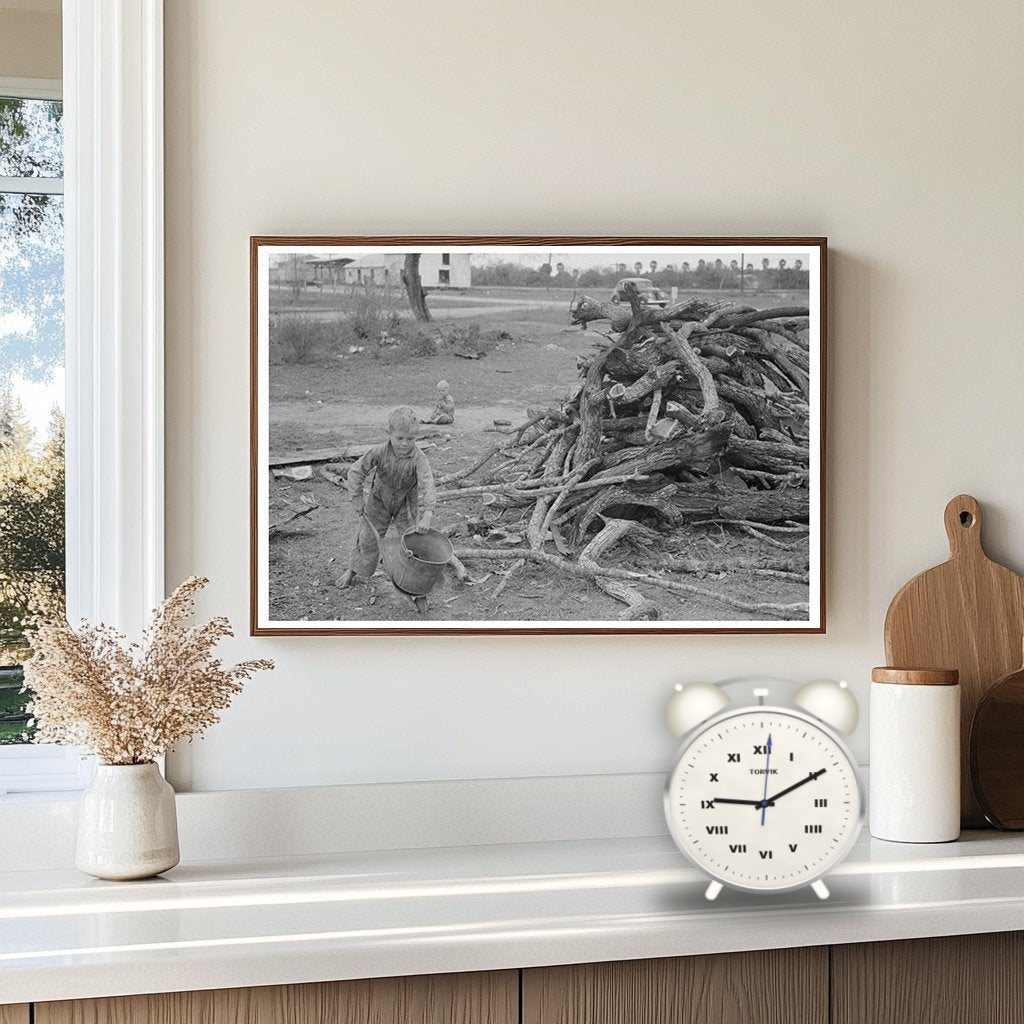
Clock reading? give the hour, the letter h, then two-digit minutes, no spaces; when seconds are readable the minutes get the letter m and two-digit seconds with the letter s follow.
9h10m01s
